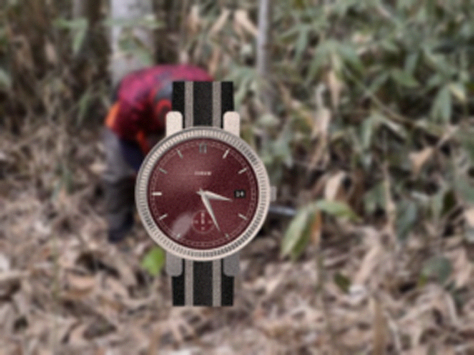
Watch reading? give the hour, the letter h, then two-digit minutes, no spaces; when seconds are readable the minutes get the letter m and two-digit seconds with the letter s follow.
3h26
